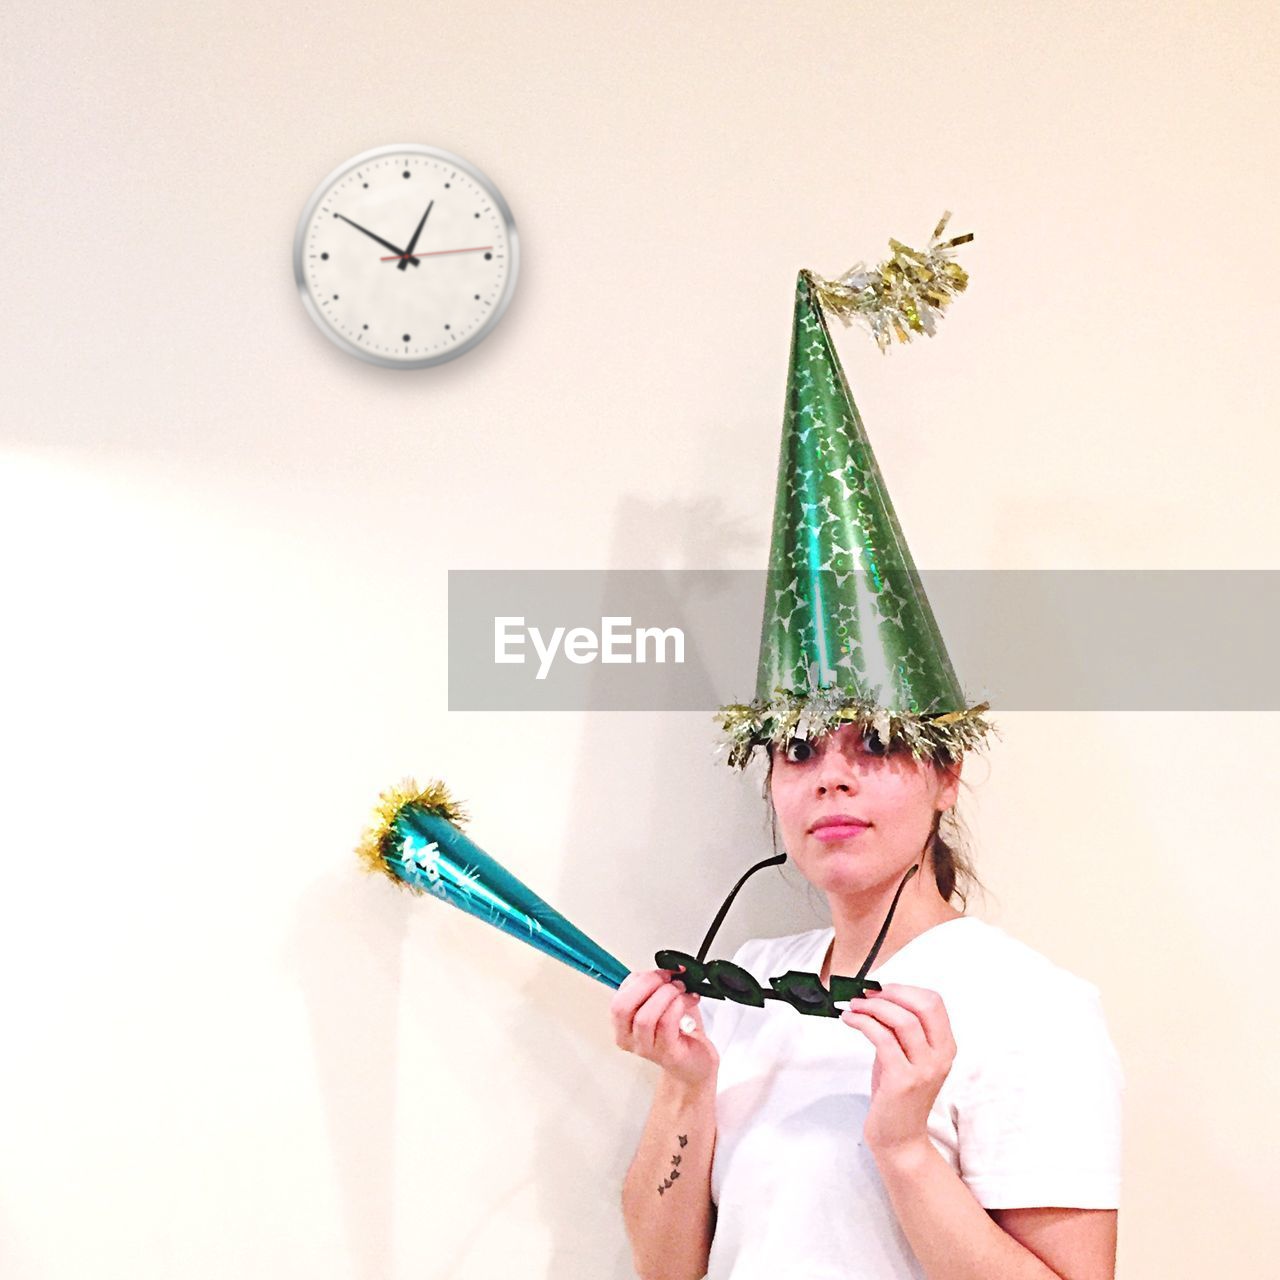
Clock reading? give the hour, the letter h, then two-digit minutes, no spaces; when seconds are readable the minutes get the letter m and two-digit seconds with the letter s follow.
12h50m14s
